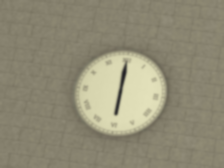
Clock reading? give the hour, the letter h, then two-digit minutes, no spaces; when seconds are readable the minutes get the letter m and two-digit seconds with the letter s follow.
6h00
